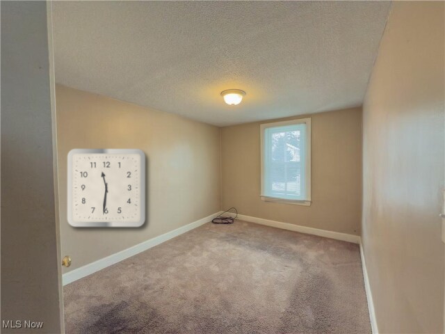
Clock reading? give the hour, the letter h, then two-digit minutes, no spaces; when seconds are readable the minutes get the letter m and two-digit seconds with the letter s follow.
11h31
